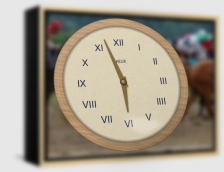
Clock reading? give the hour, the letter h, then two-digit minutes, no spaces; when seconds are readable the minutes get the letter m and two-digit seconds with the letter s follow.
5h57
